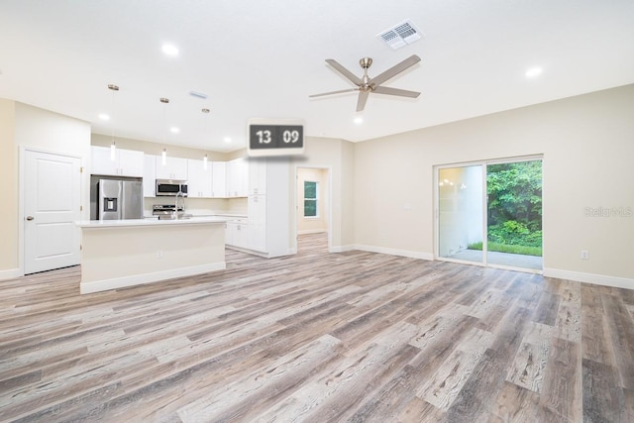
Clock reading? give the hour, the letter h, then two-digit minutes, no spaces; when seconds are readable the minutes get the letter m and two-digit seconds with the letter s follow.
13h09
